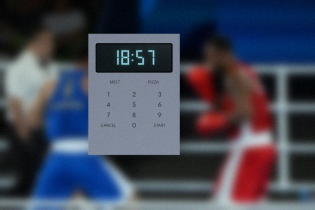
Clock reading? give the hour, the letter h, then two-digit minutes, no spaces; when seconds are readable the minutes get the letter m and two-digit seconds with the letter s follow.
18h57
